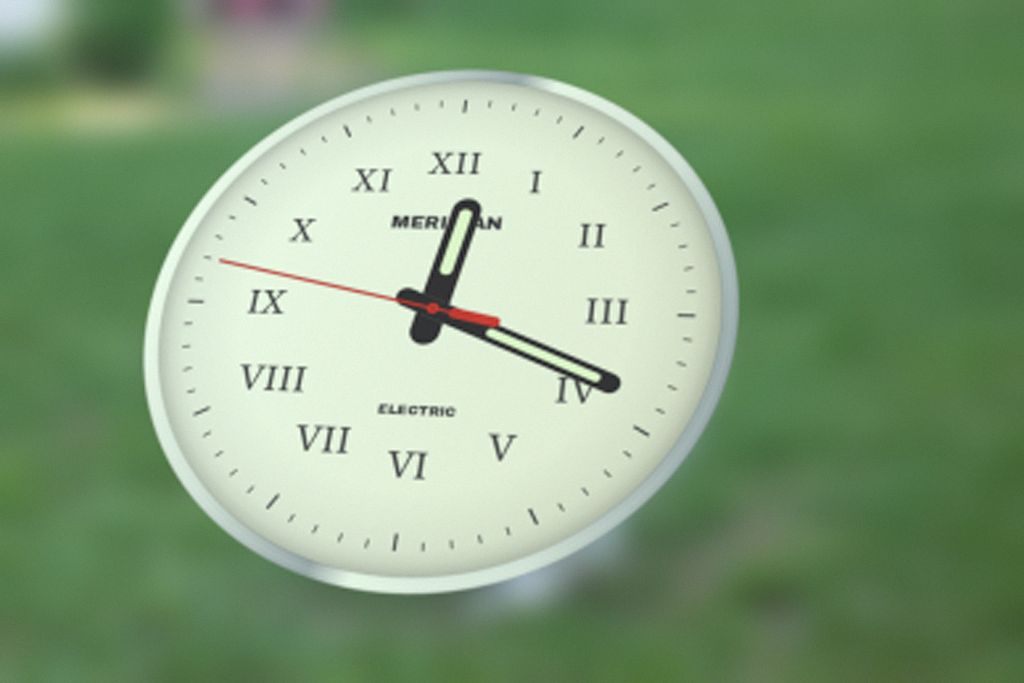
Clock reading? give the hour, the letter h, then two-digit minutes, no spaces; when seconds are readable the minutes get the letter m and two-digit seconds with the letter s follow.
12h18m47s
